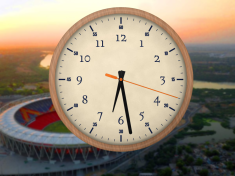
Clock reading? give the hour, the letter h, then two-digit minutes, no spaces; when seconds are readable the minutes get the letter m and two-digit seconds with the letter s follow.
6h28m18s
